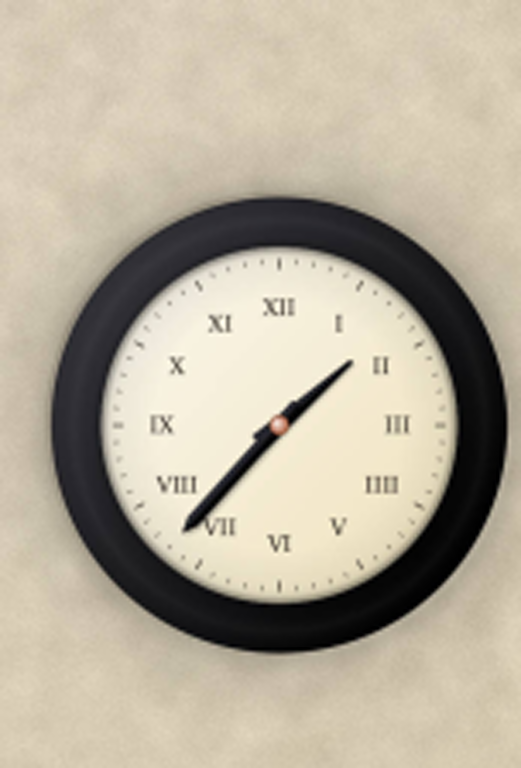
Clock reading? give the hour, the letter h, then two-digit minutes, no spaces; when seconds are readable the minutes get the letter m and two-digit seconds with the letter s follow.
1h37
